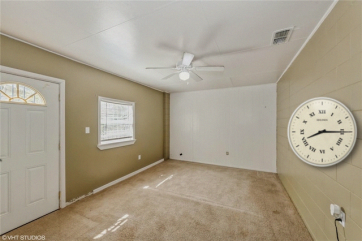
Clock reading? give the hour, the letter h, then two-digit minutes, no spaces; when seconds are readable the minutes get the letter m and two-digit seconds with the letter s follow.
8h15
